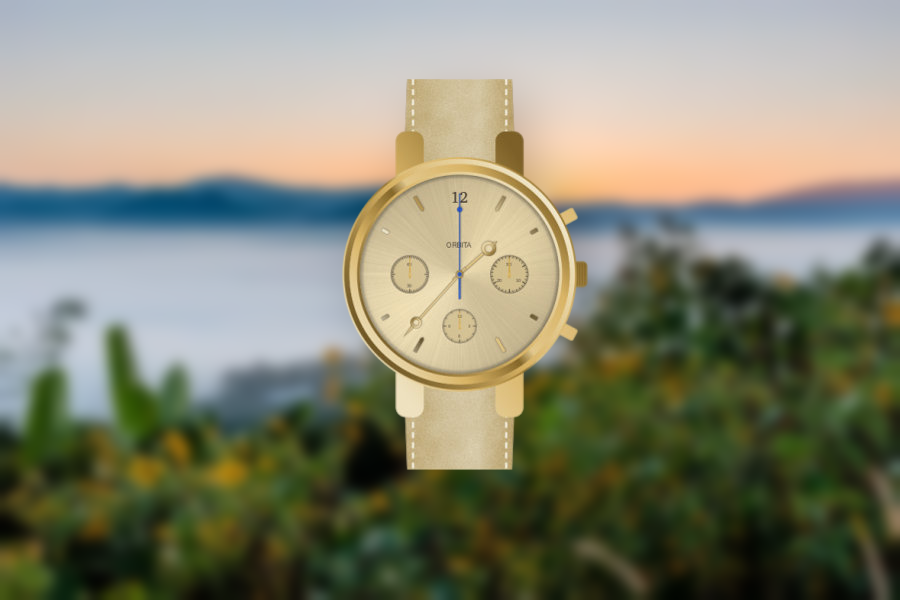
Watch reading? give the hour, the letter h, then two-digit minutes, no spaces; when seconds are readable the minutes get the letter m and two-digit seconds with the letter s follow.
1h37
